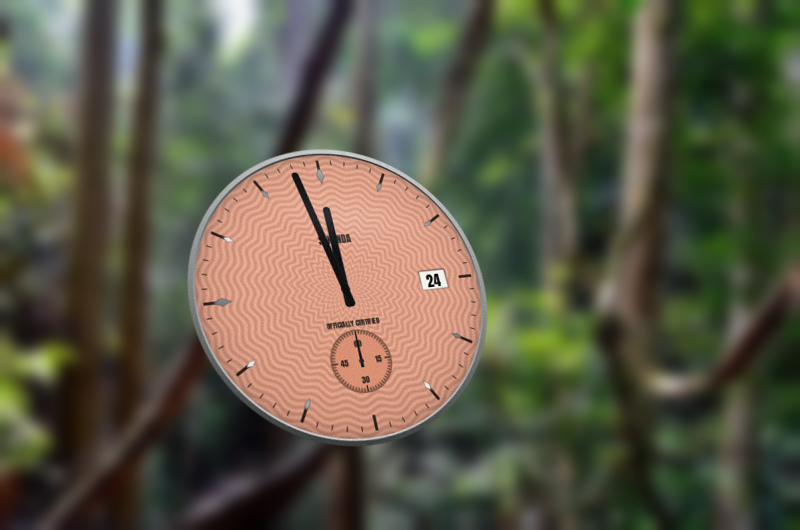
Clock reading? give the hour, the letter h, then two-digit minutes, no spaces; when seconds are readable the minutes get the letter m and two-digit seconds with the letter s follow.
11h58
